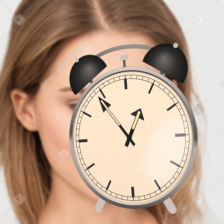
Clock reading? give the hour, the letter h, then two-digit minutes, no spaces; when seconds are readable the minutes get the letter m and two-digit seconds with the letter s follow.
12h54
